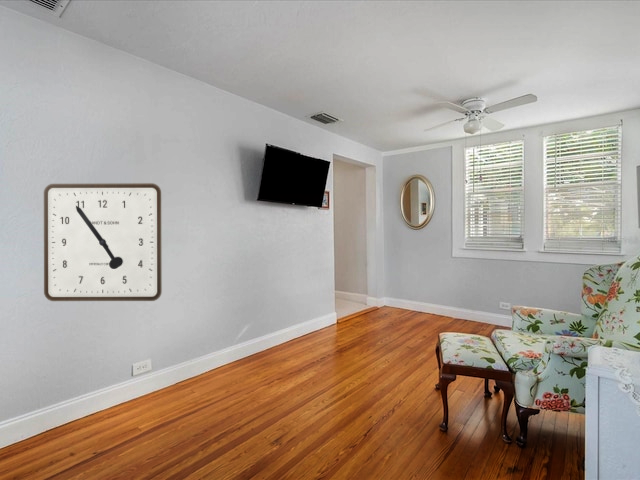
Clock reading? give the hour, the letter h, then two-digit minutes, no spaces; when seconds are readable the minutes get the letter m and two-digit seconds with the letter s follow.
4h54
